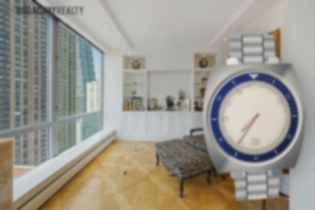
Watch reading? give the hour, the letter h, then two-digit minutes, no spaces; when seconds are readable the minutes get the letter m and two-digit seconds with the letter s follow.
7h36
